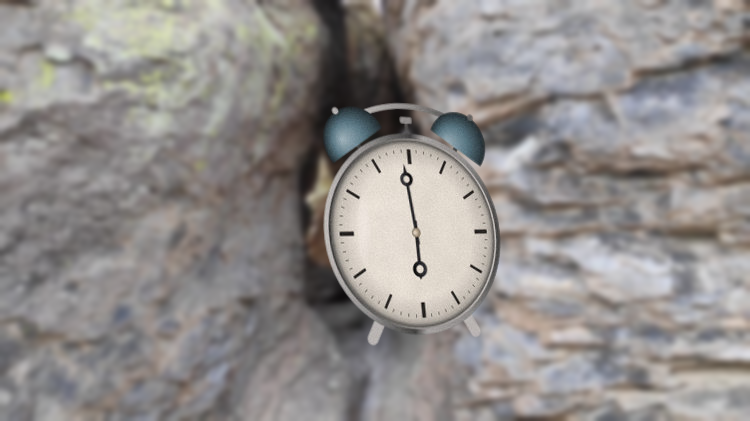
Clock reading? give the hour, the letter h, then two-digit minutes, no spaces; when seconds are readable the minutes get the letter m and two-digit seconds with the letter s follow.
5h59
